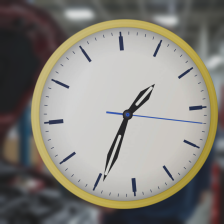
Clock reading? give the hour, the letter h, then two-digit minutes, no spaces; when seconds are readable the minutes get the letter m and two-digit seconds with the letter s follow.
1h34m17s
